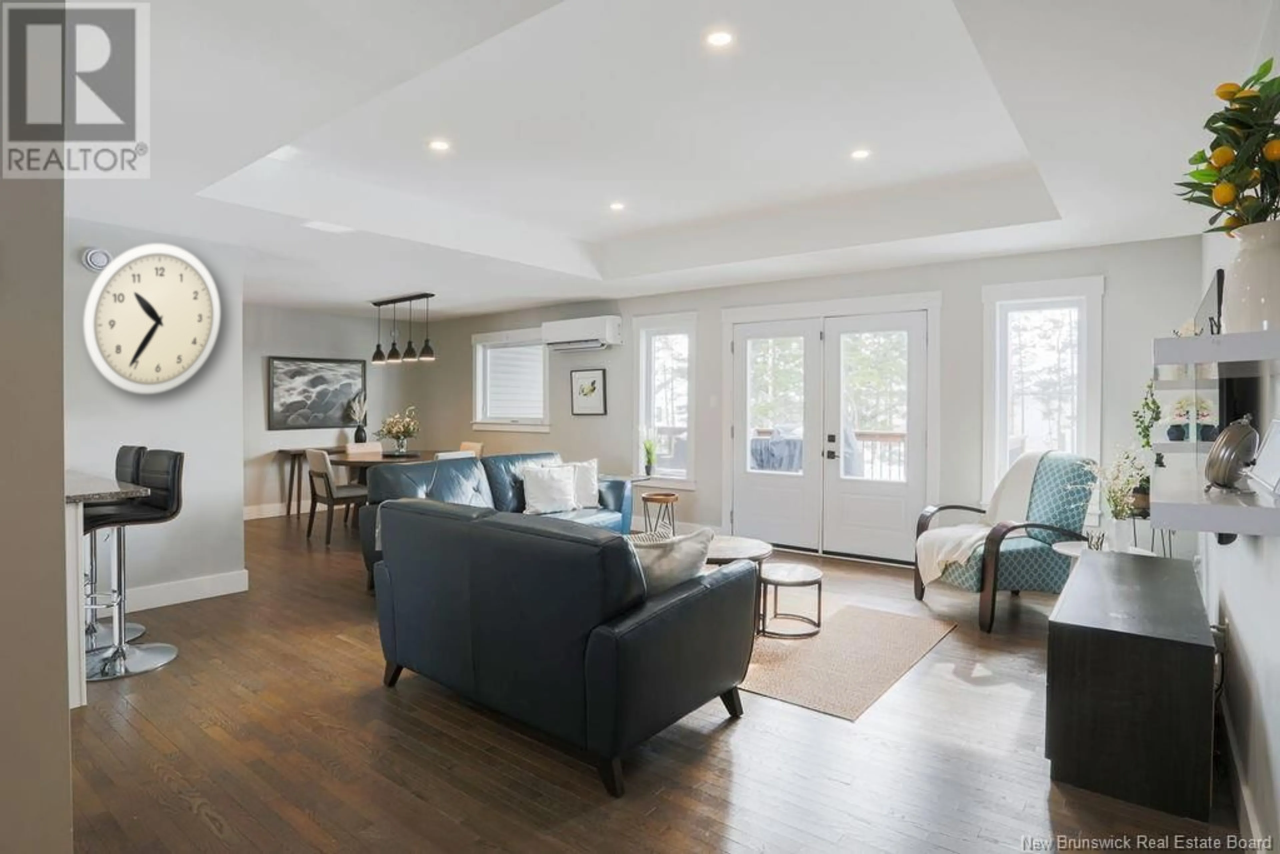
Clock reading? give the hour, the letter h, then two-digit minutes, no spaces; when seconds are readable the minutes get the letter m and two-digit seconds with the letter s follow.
10h36
